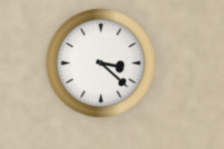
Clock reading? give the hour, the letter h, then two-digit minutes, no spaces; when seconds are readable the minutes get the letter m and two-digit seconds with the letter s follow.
3h22
